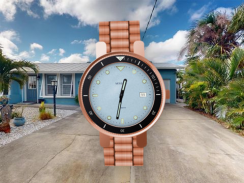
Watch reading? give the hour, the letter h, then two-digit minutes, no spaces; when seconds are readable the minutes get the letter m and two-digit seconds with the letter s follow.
12h32
